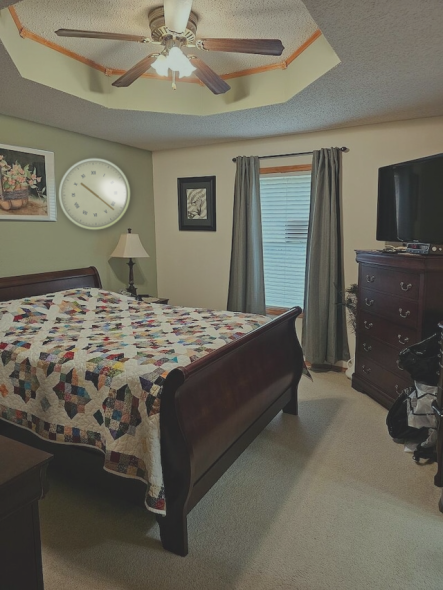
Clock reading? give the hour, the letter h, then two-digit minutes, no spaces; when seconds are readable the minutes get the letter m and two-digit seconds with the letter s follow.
10h22
